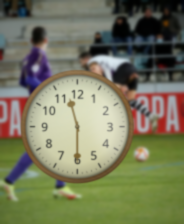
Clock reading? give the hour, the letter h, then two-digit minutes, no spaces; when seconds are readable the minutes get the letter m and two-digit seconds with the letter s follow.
11h30
